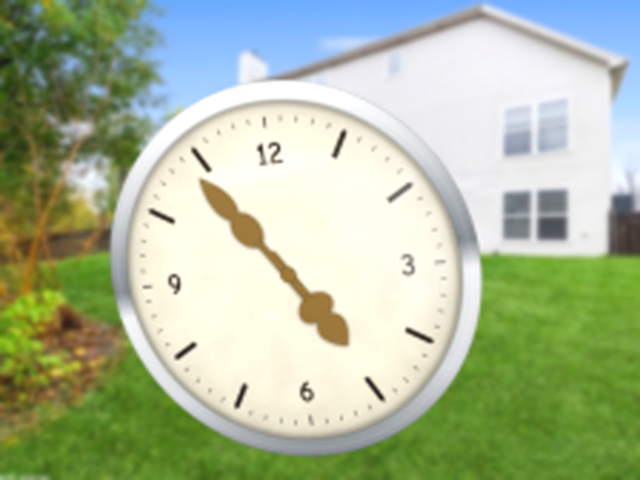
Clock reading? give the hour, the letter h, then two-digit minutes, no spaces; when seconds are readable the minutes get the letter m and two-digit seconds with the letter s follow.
4h54
